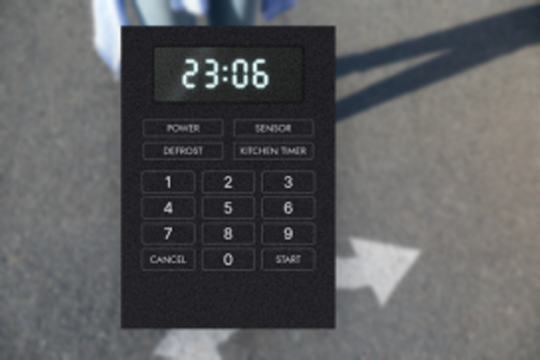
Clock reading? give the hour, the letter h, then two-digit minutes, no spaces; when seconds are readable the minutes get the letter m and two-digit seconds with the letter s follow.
23h06
